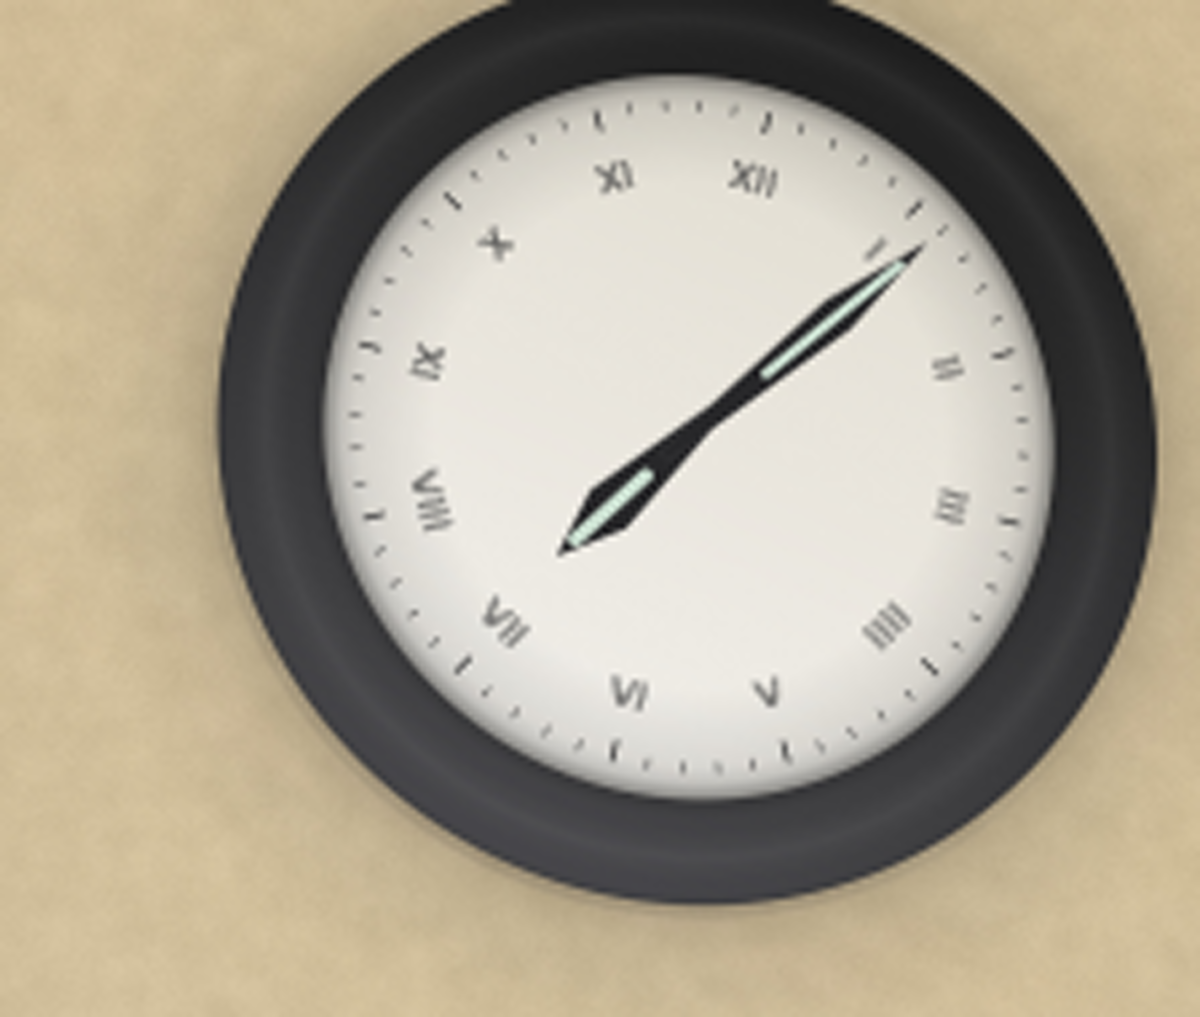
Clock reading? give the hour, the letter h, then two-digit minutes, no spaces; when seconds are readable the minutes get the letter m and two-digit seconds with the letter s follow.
7h06
